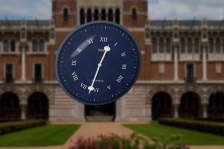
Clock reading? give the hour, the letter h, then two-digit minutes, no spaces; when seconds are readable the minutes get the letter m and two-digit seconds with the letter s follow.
12h32
